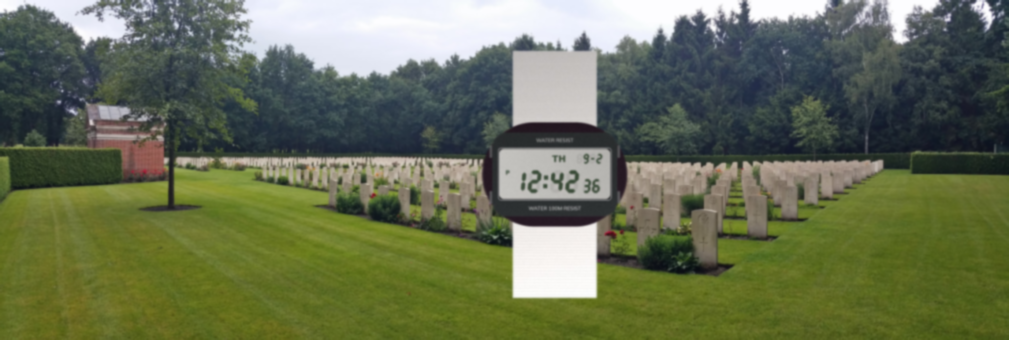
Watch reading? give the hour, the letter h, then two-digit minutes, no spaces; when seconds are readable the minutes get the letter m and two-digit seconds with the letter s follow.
12h42m36s
